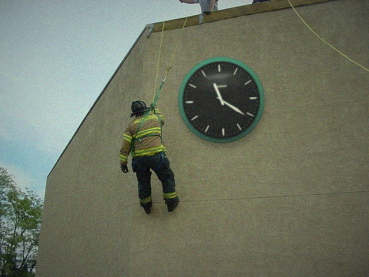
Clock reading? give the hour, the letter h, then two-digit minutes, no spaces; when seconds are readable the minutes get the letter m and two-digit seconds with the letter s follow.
11h21
